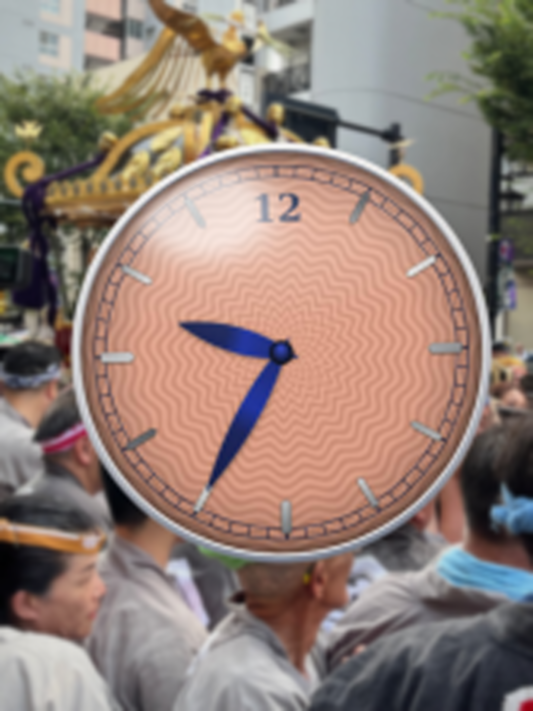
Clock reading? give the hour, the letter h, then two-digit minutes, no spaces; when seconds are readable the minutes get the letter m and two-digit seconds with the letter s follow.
9h35
